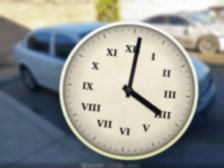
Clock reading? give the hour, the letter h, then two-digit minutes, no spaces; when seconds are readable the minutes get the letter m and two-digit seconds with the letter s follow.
4h01
